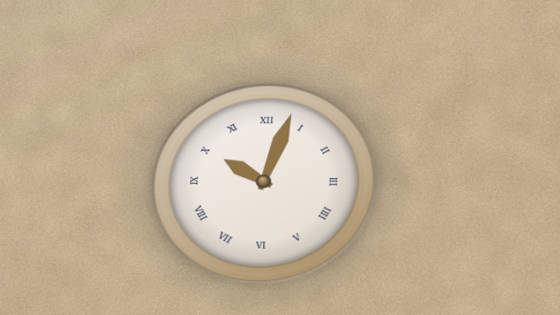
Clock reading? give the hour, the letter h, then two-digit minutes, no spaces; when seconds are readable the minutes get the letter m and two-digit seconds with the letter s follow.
10h03
